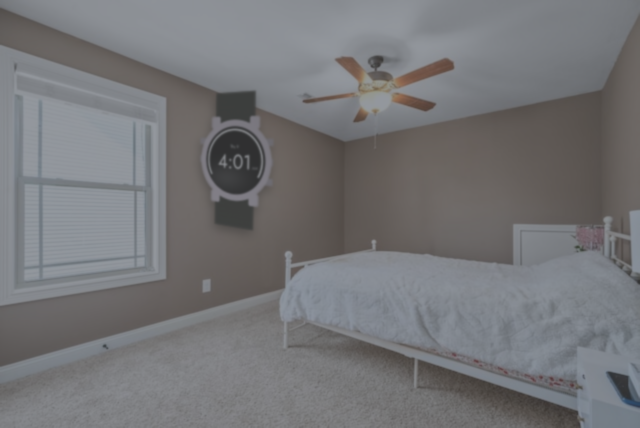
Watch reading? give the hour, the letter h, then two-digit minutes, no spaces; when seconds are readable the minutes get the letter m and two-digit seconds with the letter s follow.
4h01
